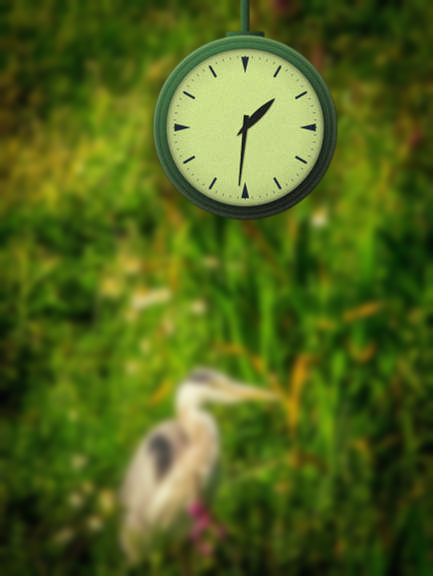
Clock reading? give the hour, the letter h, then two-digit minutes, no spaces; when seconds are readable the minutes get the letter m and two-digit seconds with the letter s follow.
1h31
